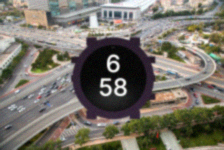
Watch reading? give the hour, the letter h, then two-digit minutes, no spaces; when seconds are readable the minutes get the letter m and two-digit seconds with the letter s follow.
6h58
